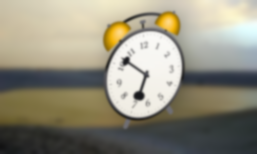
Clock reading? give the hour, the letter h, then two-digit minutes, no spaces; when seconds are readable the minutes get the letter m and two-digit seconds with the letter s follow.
6h52
